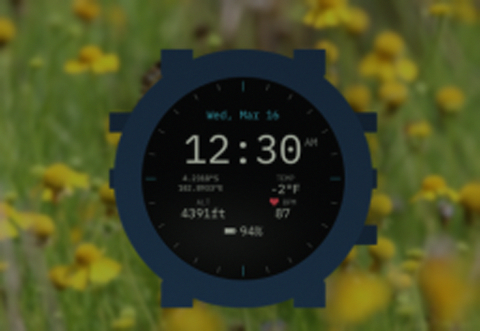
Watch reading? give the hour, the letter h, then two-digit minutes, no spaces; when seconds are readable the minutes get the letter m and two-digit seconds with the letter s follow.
12h30
